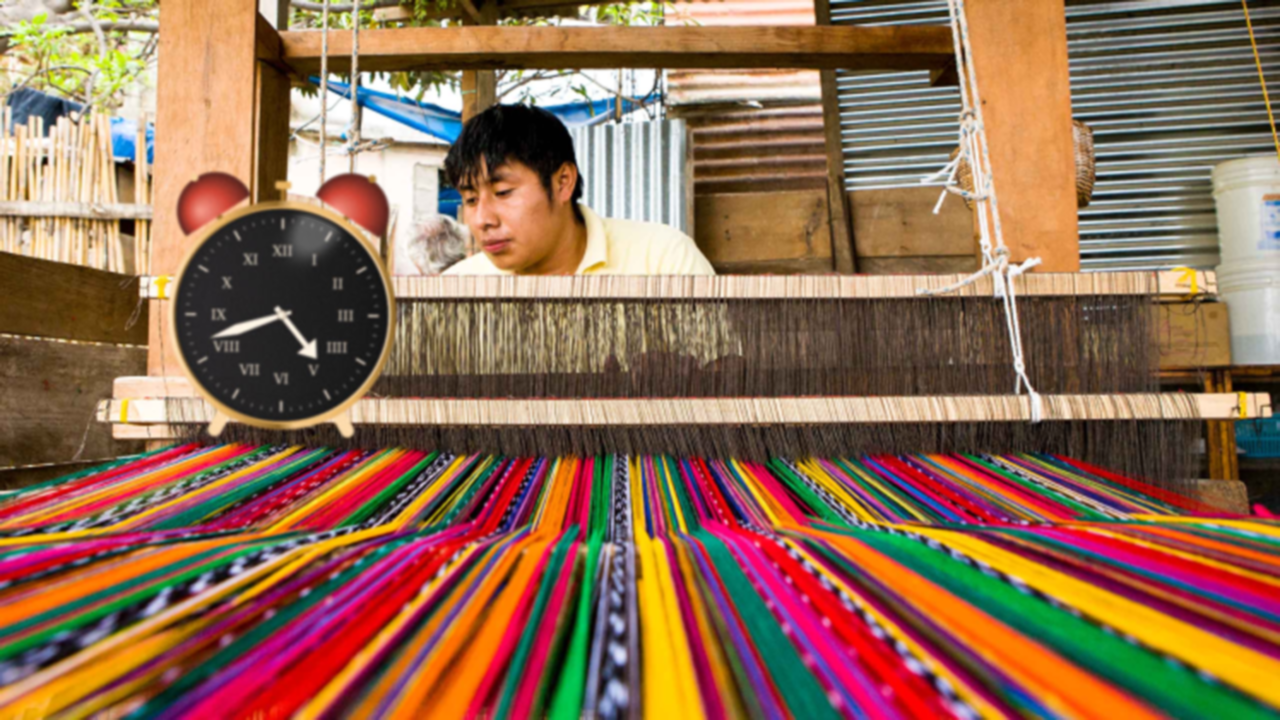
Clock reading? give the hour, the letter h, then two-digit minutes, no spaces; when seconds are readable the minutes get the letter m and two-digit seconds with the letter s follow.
4h42
